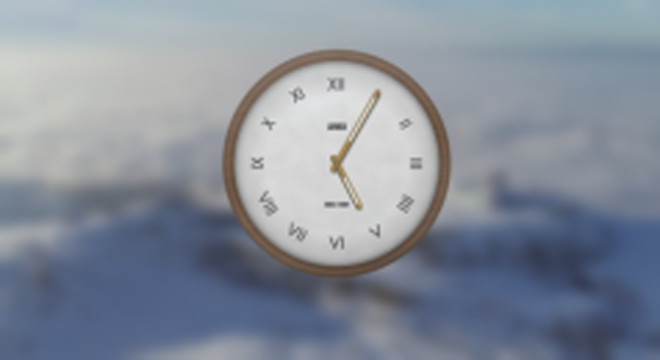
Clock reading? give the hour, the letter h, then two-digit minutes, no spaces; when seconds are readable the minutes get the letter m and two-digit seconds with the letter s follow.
5h05
